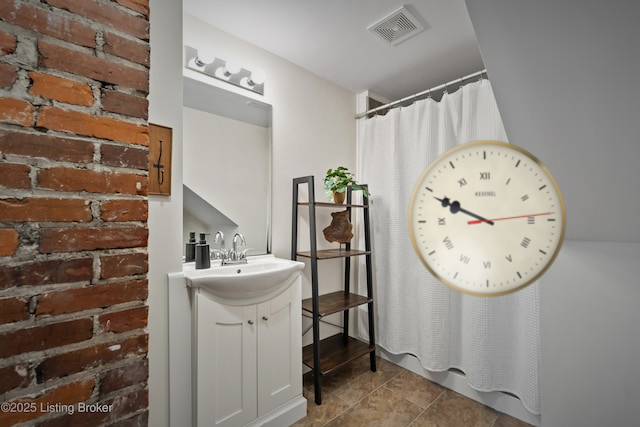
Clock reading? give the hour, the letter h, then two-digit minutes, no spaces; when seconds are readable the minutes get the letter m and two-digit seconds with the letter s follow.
9h49m14s
